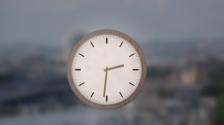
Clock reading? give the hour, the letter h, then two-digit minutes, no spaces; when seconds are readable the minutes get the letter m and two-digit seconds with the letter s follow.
2h31
